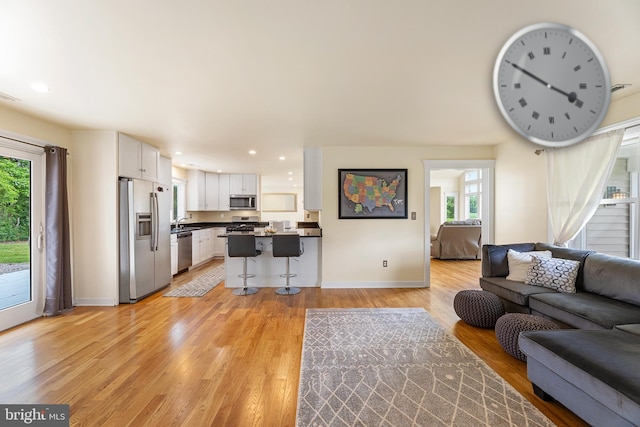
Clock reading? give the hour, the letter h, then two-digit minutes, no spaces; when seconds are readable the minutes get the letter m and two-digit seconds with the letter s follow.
3h50
